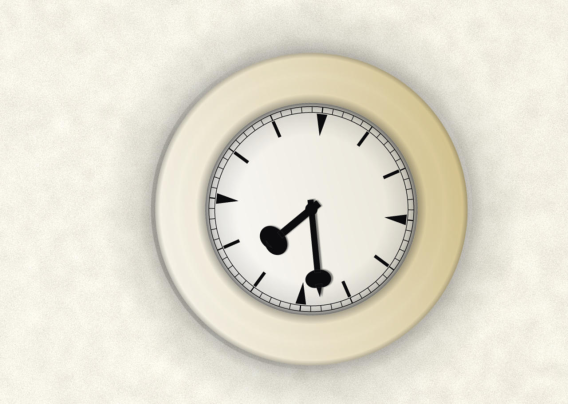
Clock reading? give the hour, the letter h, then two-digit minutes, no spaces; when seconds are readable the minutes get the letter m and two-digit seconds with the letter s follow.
7h28
